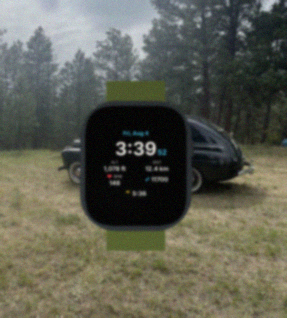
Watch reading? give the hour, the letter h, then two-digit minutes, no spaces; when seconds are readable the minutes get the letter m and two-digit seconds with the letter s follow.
3h39
